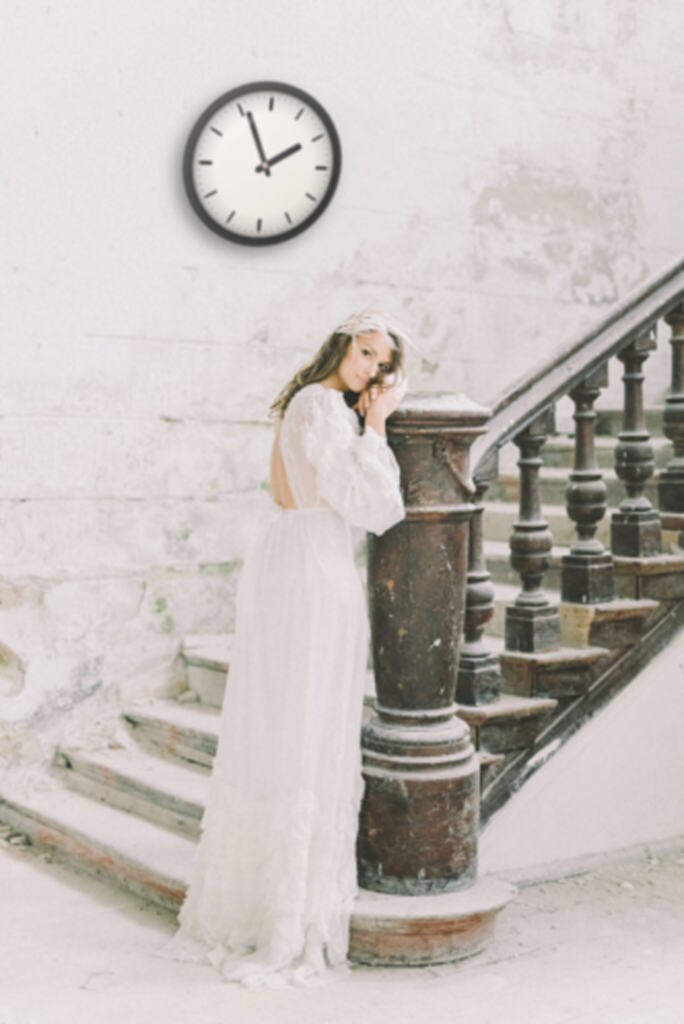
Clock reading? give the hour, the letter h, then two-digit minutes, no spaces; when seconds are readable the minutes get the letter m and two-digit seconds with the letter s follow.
1h56
